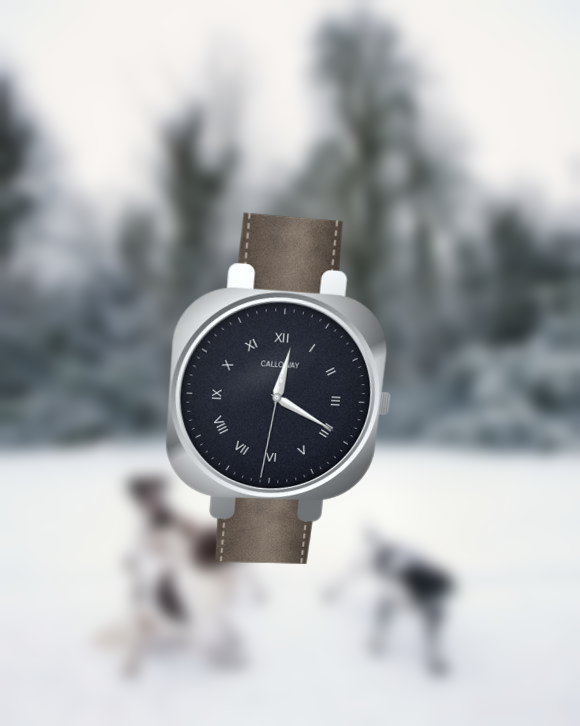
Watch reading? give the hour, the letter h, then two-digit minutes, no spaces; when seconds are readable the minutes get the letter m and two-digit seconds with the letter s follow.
12h19m31s
